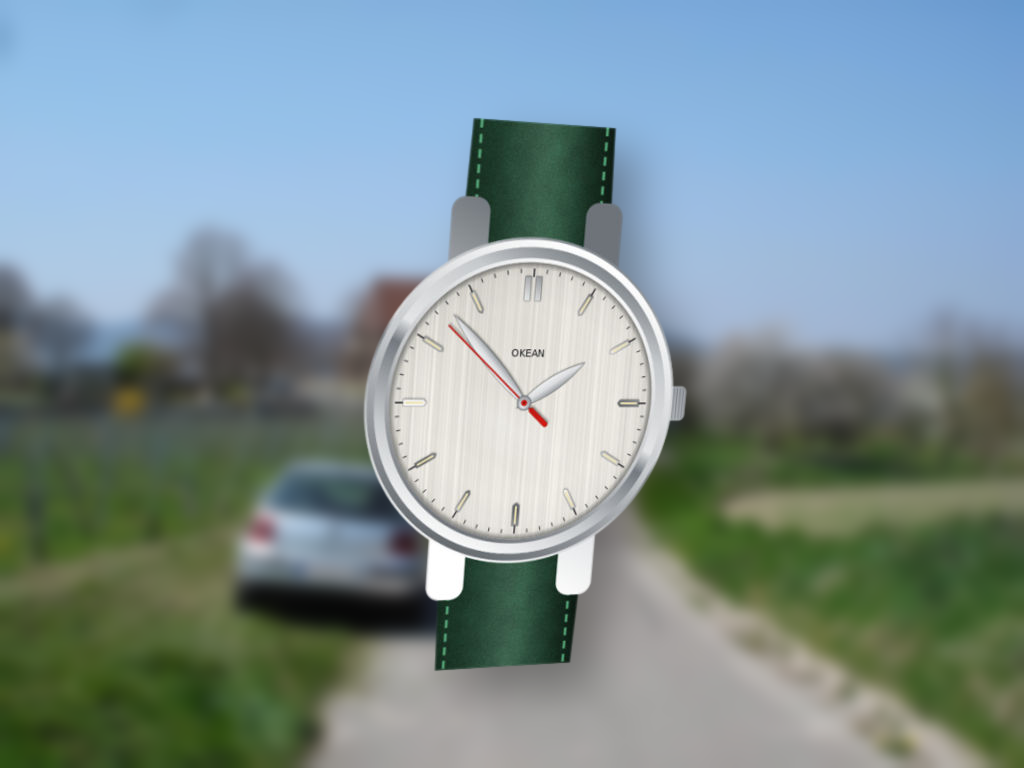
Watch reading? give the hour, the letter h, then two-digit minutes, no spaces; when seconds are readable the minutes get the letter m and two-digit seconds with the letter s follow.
1h52m52s
